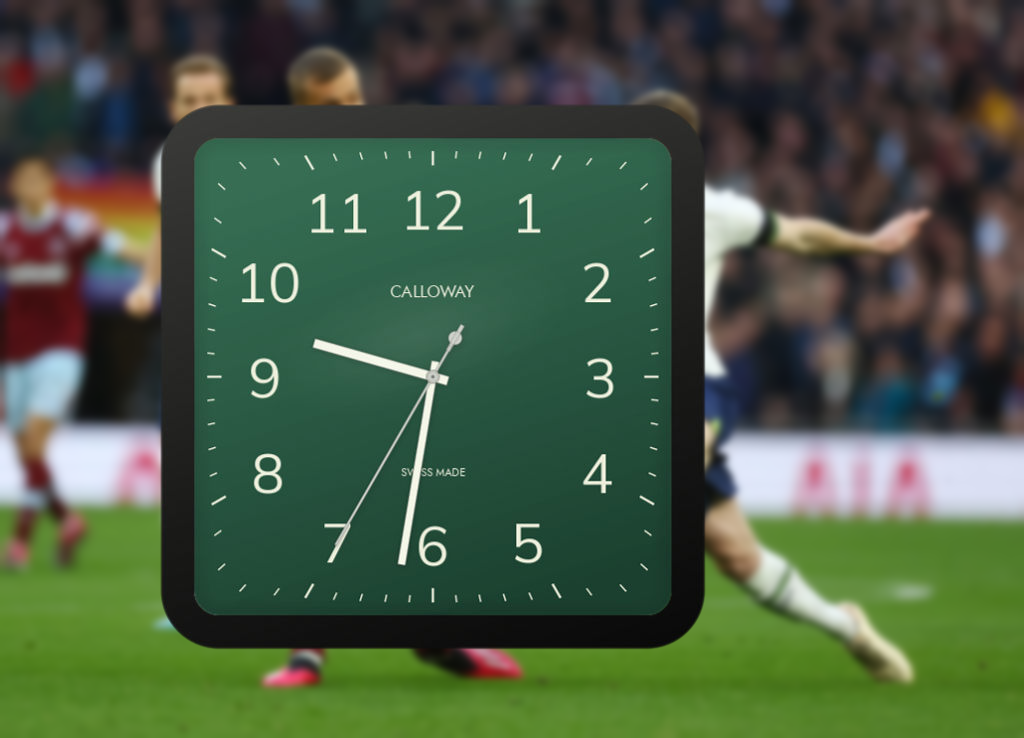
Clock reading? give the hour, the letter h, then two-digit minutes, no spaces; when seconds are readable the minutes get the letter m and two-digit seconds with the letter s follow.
9h31m35s
